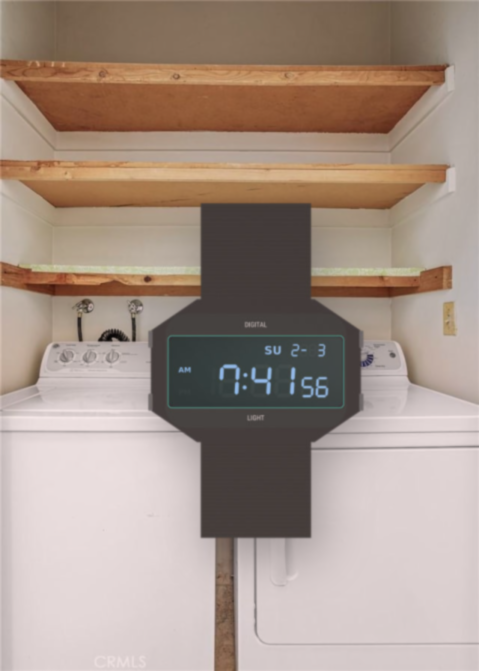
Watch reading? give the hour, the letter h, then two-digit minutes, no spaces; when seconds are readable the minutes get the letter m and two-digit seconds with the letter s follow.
7h41m56s
